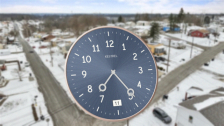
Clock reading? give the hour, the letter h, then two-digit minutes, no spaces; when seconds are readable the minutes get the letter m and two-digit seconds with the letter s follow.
7h24
